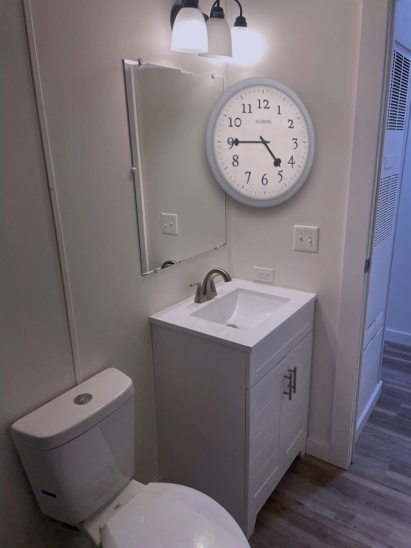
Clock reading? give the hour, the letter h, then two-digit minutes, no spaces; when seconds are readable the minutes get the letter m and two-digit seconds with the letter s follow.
4h45
